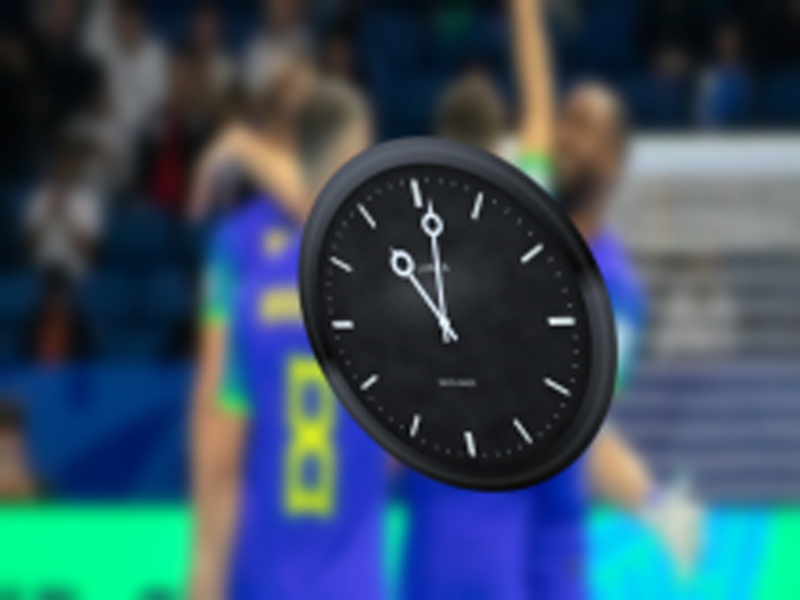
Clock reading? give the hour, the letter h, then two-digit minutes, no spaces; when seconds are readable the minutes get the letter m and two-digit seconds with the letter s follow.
11h01
